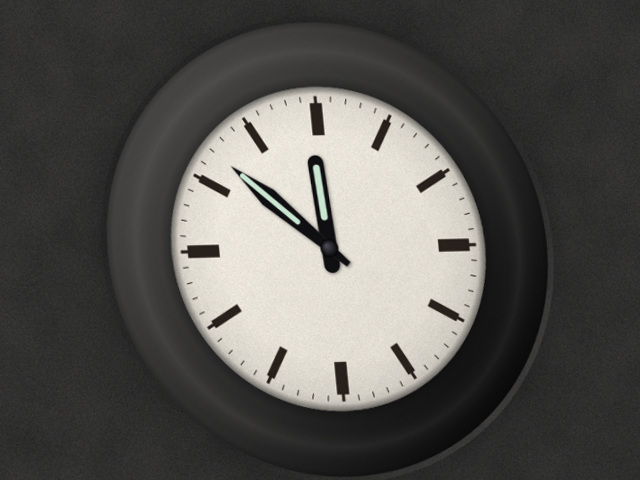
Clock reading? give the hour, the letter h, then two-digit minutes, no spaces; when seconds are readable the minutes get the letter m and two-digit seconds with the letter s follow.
11h52
